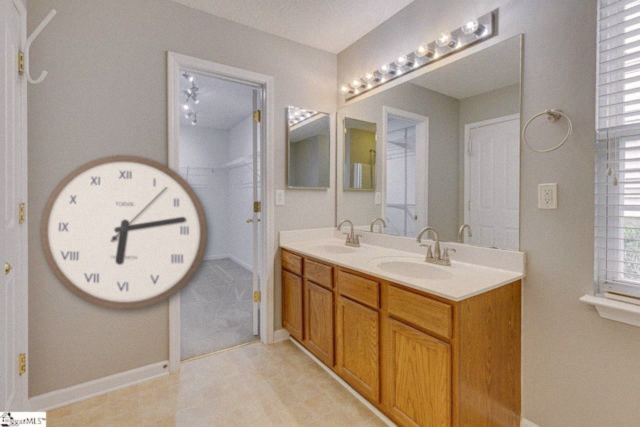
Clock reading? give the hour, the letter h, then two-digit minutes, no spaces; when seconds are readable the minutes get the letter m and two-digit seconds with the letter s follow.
6h13m07s
